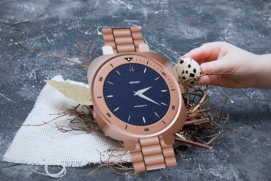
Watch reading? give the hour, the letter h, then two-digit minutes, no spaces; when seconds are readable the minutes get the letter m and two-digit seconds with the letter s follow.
2h21
